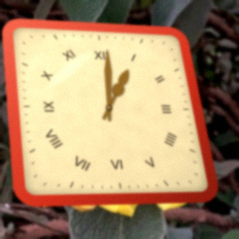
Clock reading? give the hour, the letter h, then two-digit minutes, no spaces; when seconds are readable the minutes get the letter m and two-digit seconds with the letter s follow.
1h01
